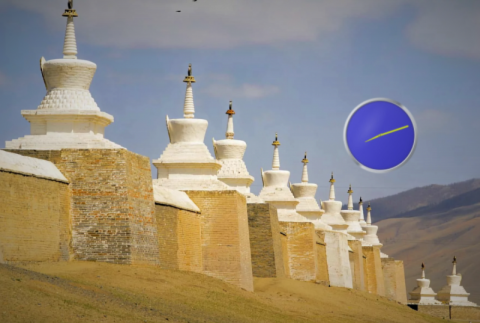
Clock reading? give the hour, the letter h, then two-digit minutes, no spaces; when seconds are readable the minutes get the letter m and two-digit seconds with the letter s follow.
8h12
